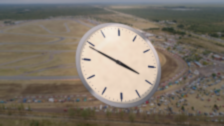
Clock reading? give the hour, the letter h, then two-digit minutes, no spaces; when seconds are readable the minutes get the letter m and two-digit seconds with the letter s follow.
3h49
